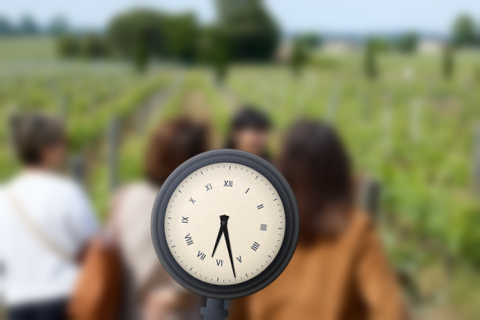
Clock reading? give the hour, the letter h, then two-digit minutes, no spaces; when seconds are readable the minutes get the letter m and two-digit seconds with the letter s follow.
6h27
